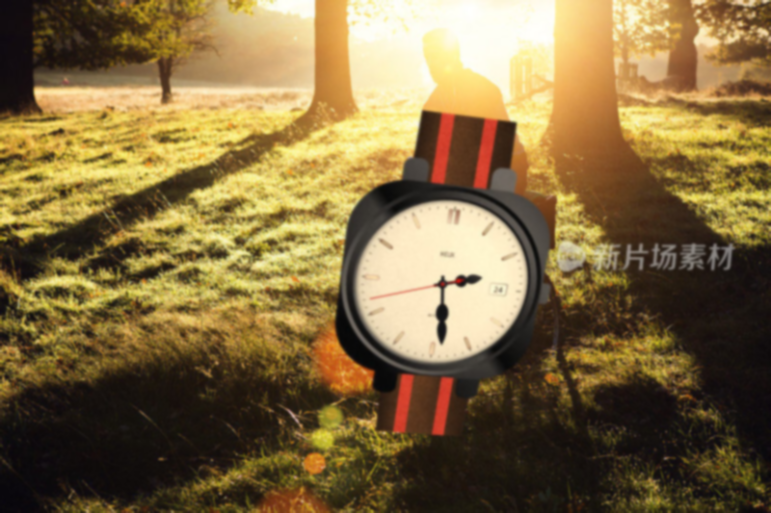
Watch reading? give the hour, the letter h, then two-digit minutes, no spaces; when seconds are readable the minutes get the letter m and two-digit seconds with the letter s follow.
2h28m42s
